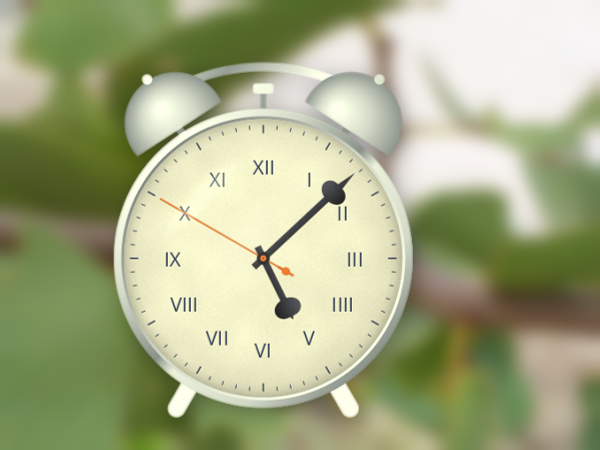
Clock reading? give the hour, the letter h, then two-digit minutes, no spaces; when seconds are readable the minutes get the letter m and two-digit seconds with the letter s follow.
5h07m50s
